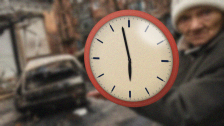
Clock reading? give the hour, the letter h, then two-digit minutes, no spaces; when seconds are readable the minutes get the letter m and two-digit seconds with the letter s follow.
5h58
